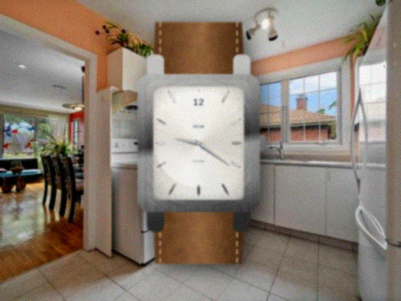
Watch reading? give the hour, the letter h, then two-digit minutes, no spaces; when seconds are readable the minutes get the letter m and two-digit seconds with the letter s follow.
9h21
